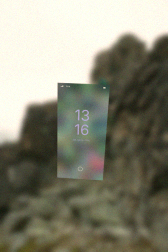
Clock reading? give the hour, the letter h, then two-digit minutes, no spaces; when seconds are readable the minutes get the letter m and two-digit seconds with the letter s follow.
13h16
